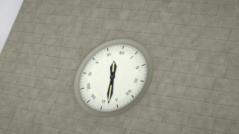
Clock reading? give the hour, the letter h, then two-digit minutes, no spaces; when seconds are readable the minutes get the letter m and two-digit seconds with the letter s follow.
11h28
